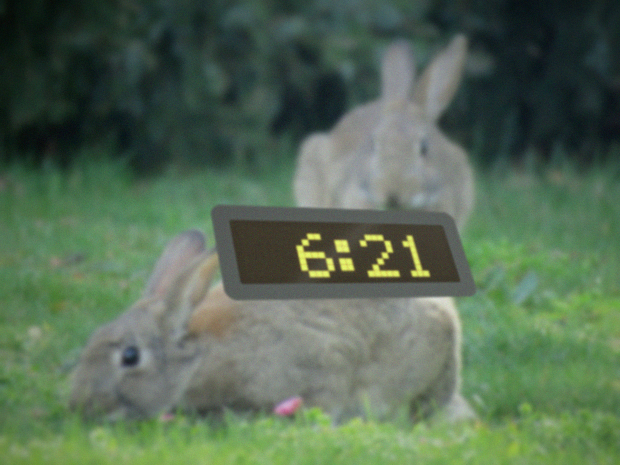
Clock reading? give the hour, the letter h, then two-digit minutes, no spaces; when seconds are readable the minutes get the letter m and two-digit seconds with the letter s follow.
6h21
